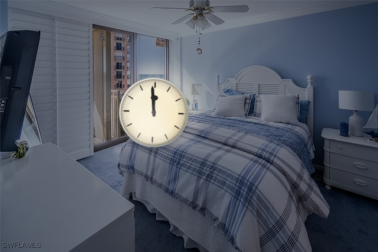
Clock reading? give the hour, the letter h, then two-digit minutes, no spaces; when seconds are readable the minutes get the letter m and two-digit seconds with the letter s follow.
11h59
